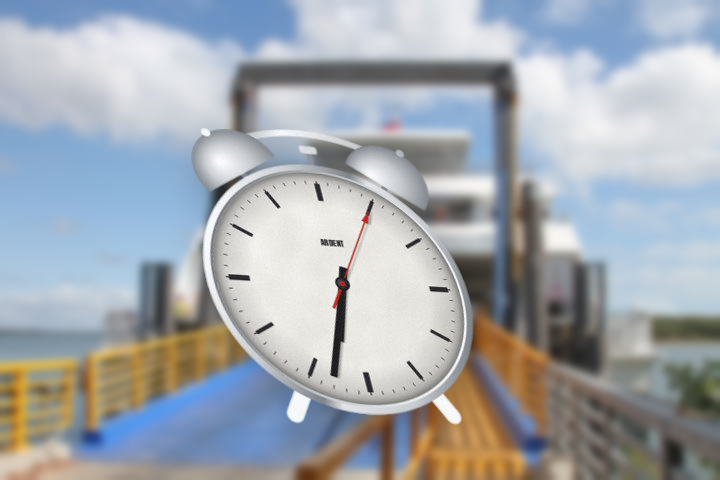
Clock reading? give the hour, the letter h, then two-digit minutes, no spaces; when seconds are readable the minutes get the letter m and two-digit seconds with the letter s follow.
6h33m05s
